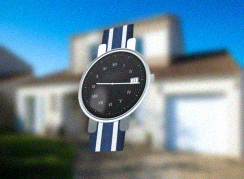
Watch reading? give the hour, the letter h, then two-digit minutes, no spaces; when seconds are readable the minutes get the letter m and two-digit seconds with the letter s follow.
9h16
